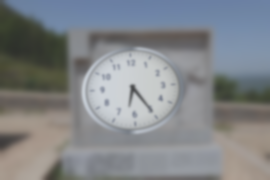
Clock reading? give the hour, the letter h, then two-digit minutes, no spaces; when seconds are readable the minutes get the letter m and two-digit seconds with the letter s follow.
6h25
